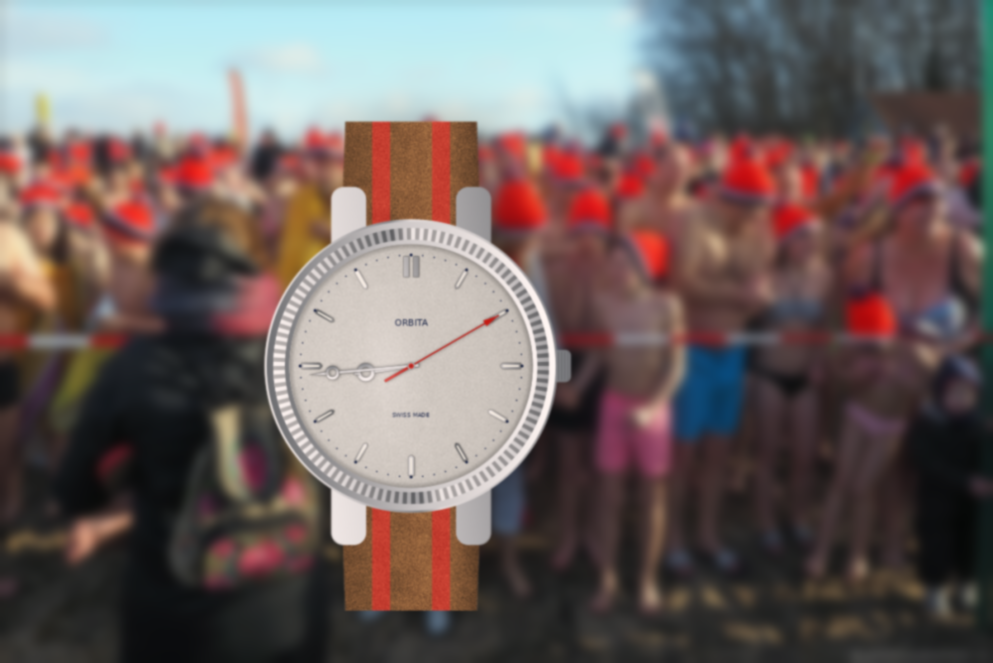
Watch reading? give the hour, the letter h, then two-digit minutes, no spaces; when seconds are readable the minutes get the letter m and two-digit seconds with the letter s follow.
8h44m10s
